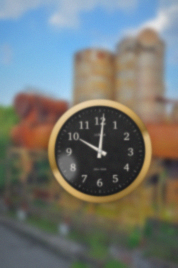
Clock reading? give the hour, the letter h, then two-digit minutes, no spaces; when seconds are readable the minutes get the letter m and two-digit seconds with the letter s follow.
10h01
